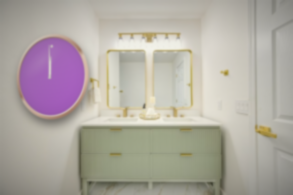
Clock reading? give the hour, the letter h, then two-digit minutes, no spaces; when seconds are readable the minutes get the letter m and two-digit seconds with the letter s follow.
11h59
